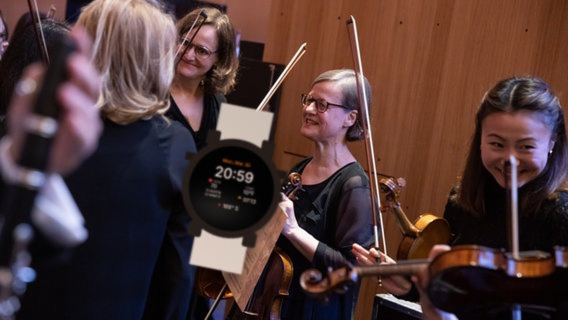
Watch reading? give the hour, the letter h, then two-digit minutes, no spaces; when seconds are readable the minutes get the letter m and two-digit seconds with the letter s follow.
20h59
